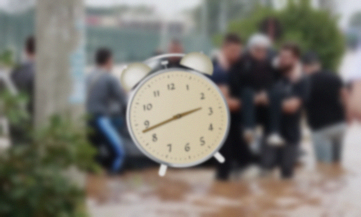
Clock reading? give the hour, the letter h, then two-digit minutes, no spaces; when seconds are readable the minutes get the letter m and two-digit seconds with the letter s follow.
2h43
